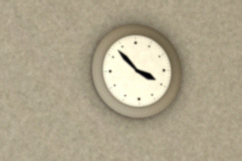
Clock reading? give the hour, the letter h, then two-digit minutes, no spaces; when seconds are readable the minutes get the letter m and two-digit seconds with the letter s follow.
3h53
